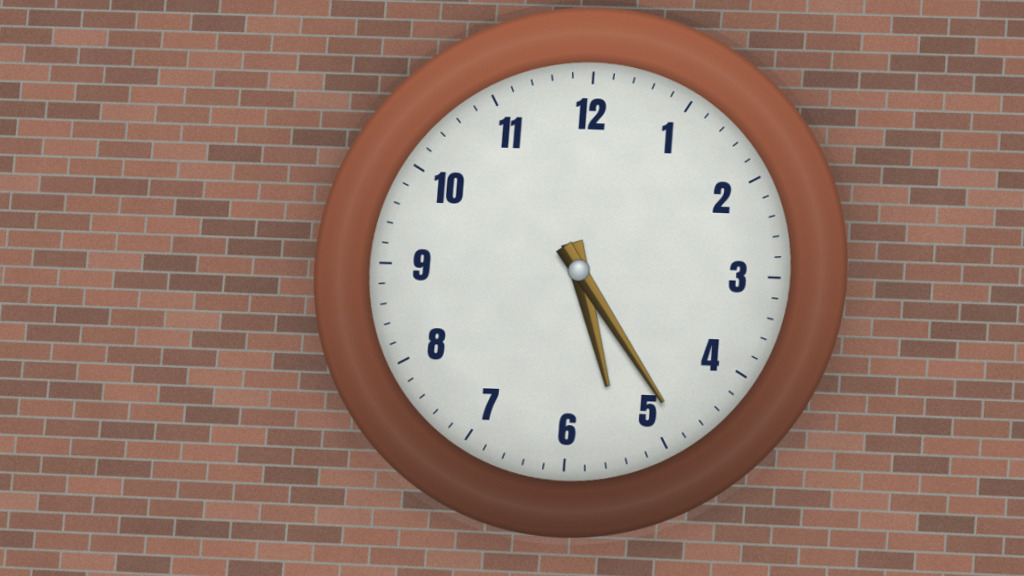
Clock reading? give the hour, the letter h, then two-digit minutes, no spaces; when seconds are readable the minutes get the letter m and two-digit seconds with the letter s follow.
5h24
